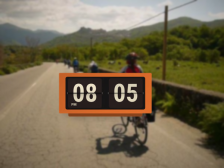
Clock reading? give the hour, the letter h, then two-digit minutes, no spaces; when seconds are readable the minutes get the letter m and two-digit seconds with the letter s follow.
8h05
